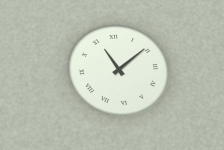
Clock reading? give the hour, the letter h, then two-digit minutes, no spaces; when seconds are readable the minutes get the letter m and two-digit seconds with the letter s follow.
11h09
